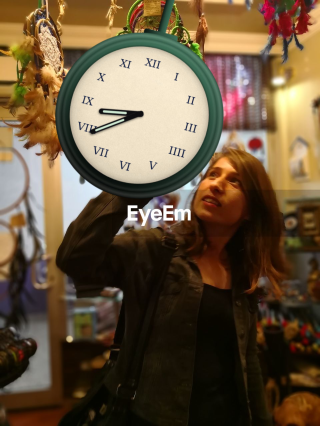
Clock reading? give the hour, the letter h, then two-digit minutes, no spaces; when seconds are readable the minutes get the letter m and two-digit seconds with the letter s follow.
8h39
